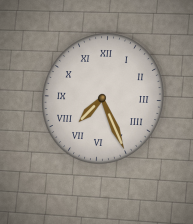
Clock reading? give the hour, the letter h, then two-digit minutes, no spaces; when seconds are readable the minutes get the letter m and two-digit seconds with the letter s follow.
7h25
